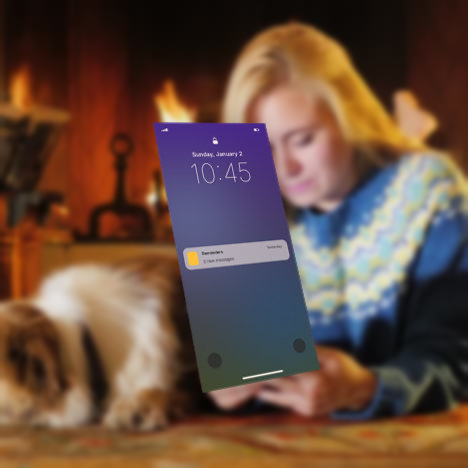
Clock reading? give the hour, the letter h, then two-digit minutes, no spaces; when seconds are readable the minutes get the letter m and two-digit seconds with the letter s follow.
10h45
